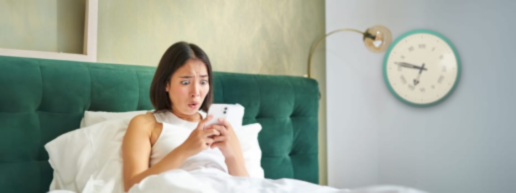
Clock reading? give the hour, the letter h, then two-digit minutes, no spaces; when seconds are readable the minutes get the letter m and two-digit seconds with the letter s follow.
6h47
